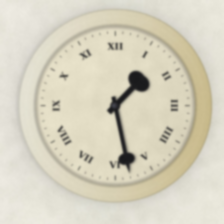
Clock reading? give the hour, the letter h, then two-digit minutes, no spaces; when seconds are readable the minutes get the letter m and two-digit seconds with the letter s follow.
1h28
